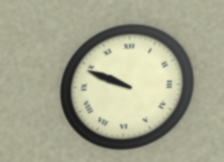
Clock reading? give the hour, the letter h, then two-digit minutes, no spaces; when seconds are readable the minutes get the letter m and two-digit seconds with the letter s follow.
9h49
